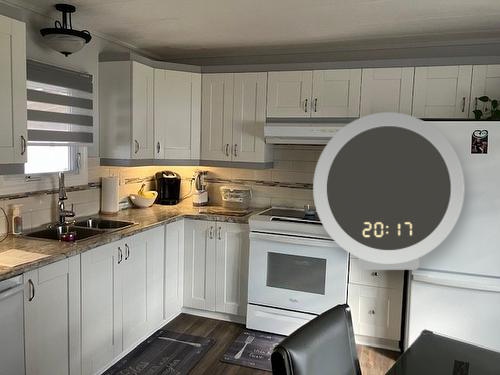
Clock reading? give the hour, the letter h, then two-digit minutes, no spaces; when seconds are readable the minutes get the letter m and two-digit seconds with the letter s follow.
20h17
